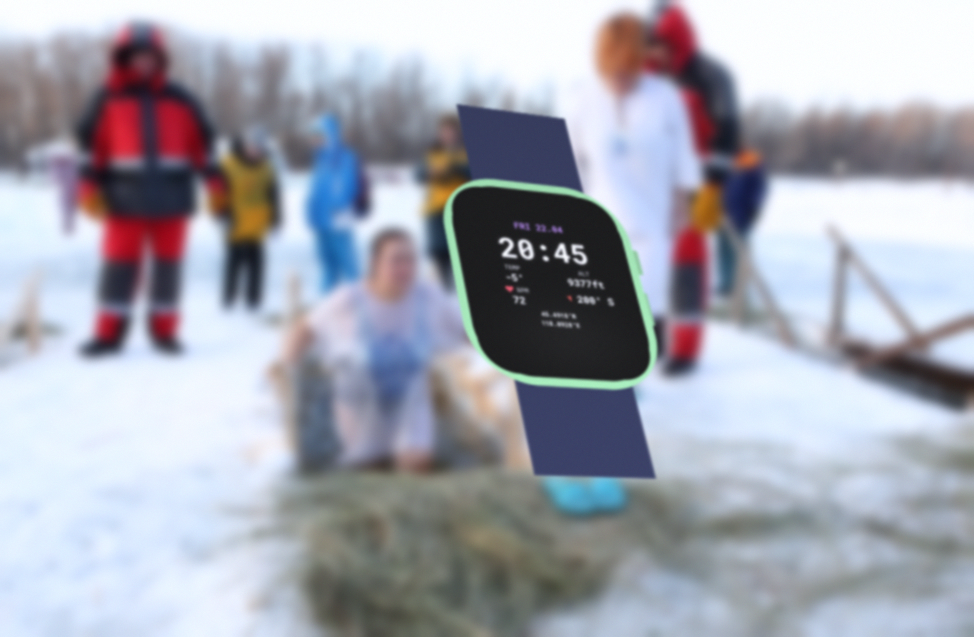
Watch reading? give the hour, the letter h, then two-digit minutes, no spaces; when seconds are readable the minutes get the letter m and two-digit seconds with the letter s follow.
20h45
